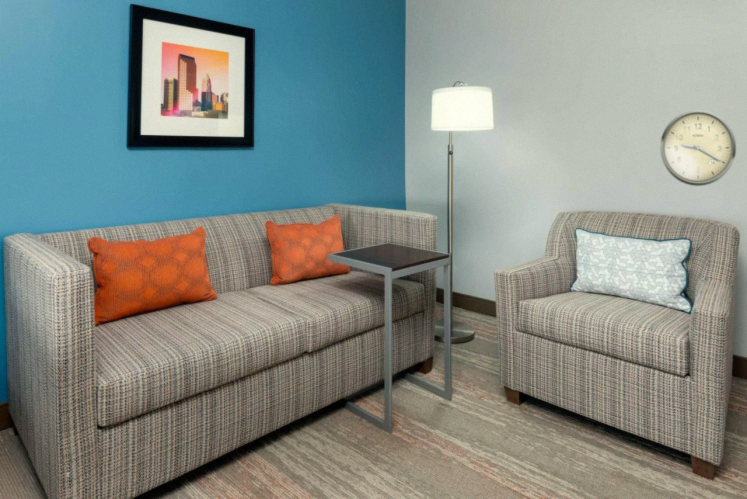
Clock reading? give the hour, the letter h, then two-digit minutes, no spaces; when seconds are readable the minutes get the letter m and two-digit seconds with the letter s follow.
9h20
